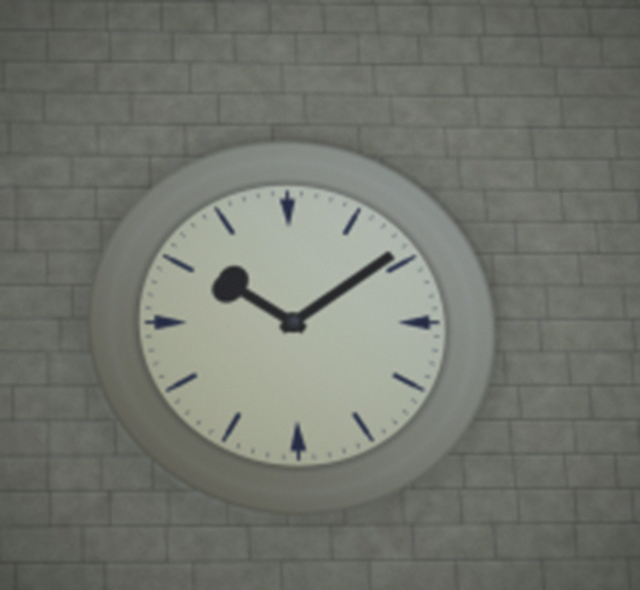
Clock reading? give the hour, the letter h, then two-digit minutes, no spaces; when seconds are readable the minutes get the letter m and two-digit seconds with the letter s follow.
10h09
